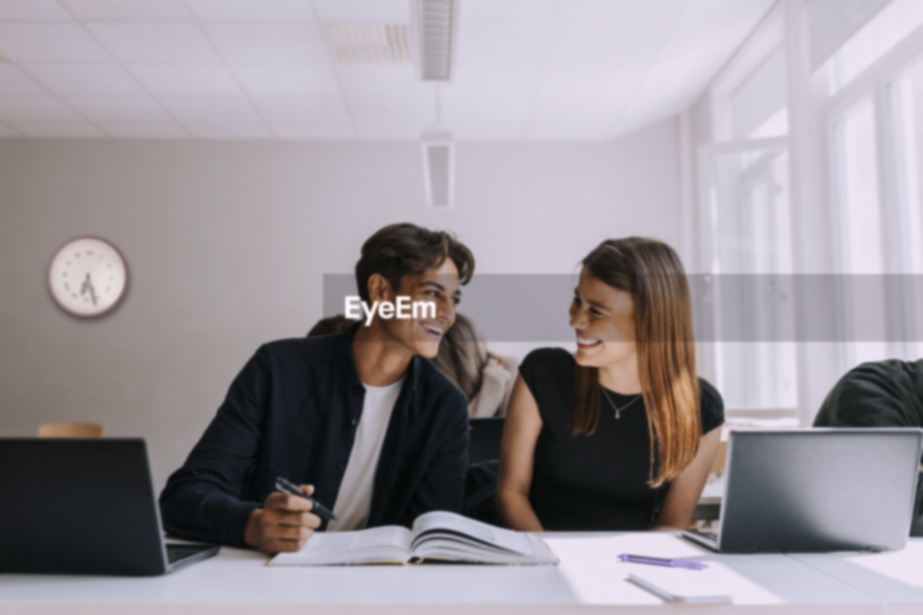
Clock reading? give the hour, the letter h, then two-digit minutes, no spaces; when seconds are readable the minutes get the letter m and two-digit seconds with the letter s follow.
6h27
